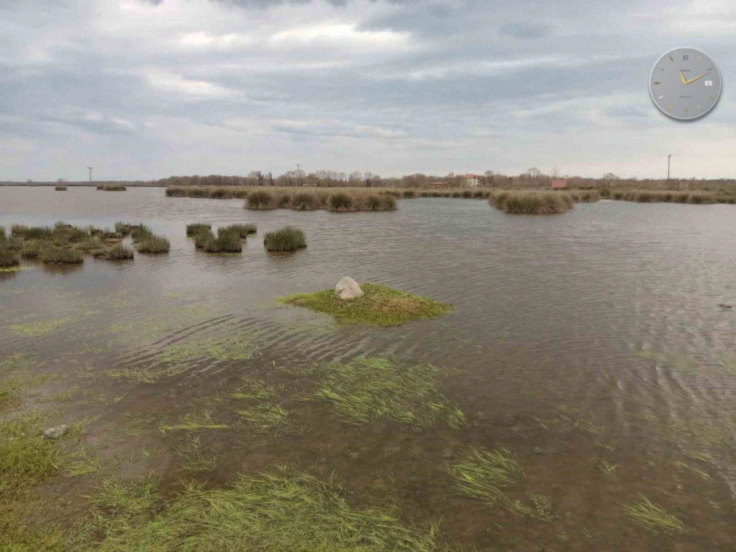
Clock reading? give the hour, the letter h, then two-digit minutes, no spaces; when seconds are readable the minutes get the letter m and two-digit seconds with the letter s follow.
11h11
